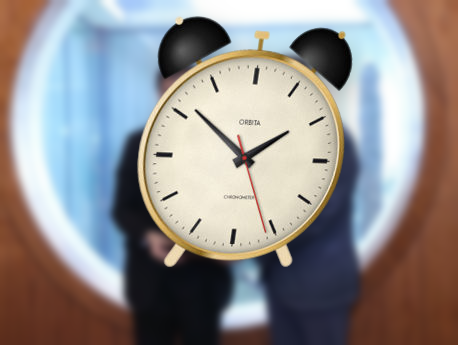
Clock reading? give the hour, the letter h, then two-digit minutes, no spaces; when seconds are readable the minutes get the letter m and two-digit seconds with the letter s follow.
1h51m26s
